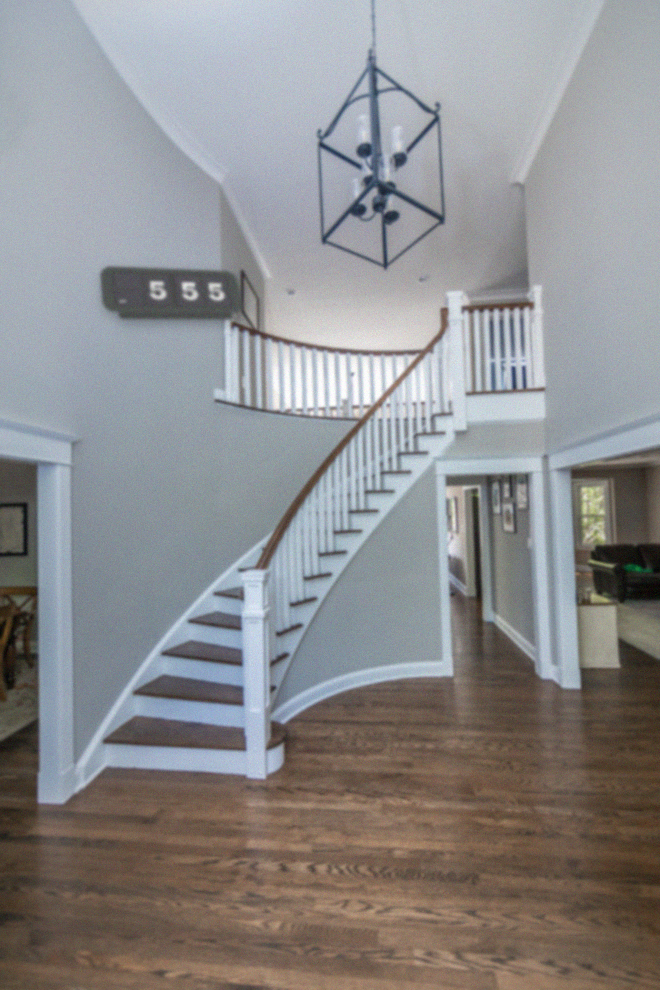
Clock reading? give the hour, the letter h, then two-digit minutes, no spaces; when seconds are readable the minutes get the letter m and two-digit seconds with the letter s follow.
5h55
